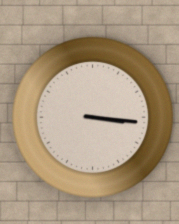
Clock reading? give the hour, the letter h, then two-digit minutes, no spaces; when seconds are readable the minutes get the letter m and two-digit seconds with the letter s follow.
3h16
